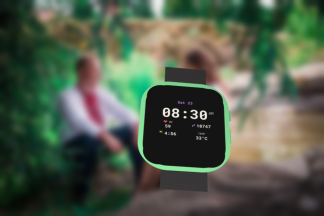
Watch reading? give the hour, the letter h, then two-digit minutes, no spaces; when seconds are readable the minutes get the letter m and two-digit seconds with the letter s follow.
8h30
